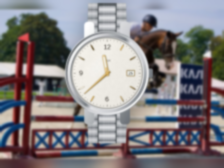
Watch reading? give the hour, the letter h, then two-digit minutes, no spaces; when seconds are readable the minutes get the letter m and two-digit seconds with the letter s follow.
11h38
